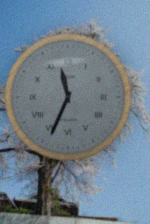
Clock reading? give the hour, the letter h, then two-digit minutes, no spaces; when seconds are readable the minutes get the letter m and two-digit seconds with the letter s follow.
11h34
